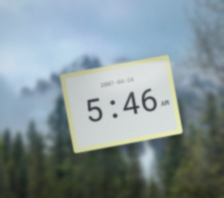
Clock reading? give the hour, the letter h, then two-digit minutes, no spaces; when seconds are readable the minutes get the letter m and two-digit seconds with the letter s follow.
5h46
